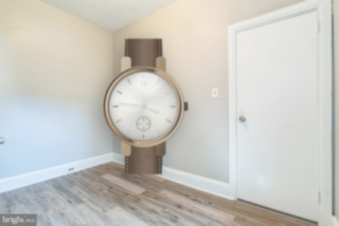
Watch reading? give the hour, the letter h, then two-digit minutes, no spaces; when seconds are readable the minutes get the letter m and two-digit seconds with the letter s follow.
3h46
